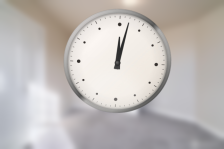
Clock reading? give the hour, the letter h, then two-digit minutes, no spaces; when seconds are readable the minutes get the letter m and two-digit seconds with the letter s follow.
12h02
